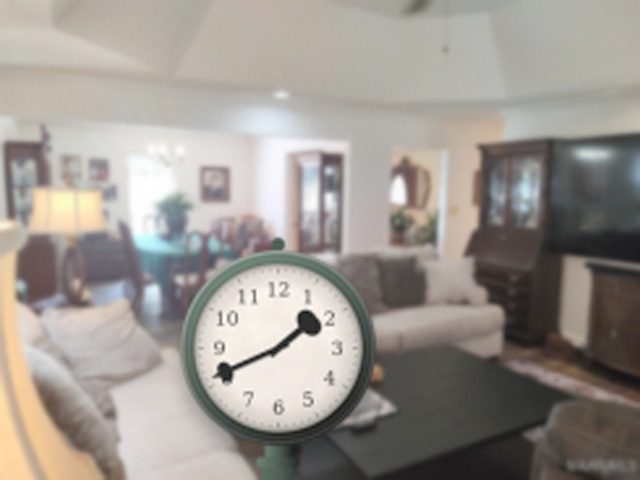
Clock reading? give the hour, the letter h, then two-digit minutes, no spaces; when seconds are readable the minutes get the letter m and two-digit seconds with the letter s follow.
1h41
